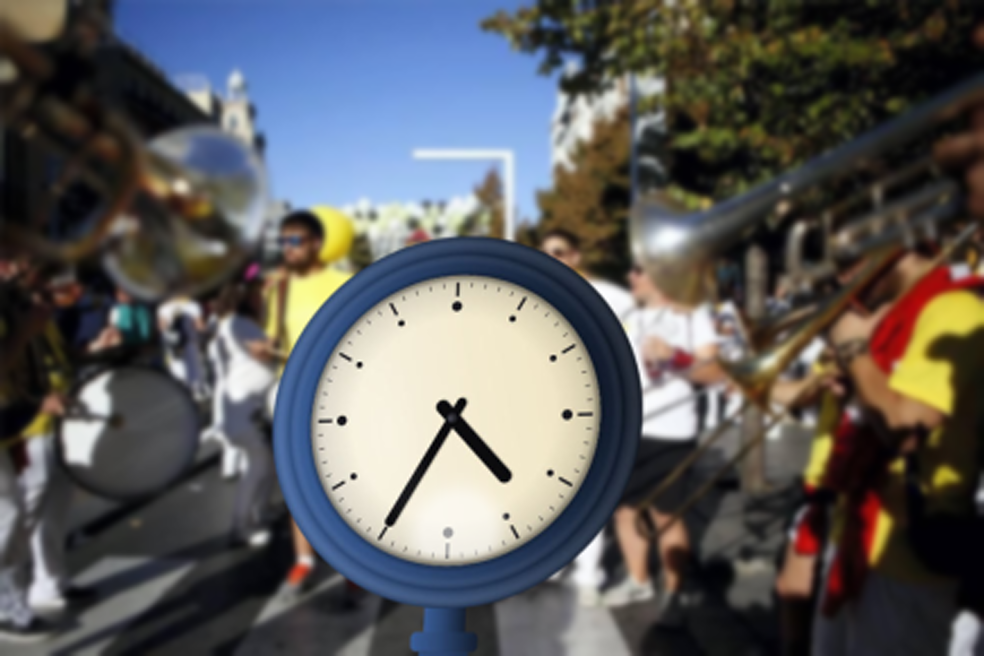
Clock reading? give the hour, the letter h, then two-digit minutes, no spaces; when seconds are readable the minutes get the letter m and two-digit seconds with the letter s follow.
4h35
